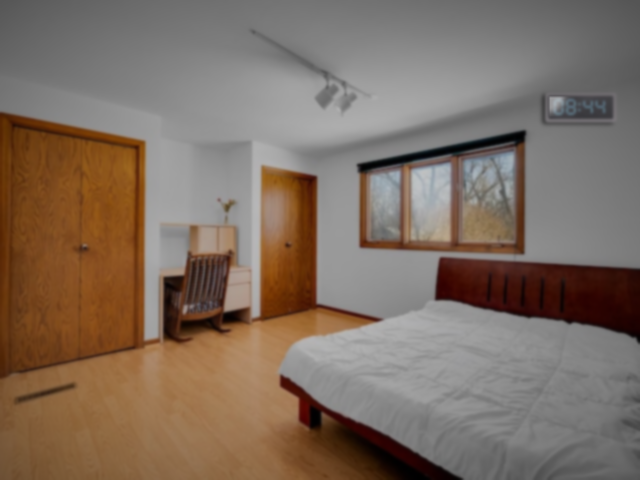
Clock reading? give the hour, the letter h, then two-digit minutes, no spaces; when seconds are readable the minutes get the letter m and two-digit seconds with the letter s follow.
8h44
